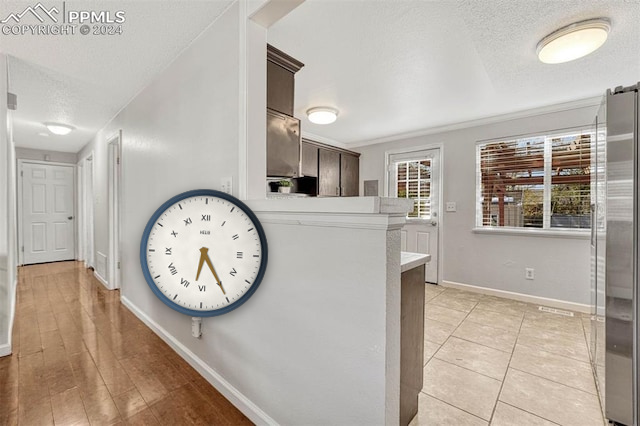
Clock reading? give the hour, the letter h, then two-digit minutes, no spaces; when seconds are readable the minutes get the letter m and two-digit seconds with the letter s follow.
6h25
